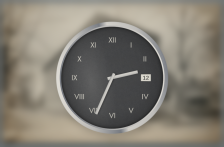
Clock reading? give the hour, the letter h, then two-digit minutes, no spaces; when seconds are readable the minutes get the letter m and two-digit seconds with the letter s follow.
2h34
